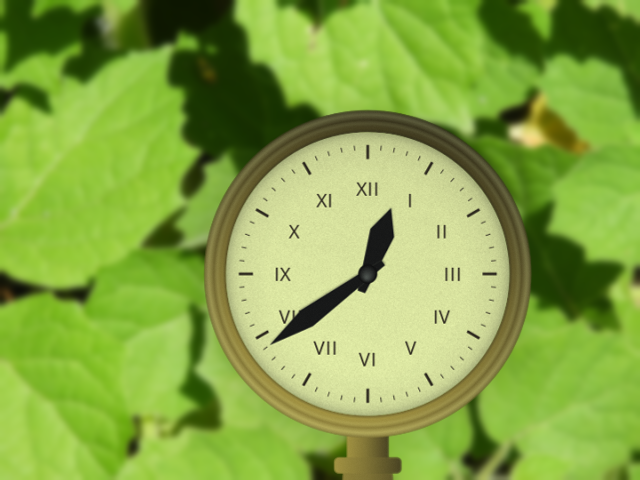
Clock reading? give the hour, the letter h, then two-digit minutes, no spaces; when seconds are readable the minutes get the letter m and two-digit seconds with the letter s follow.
12h39
